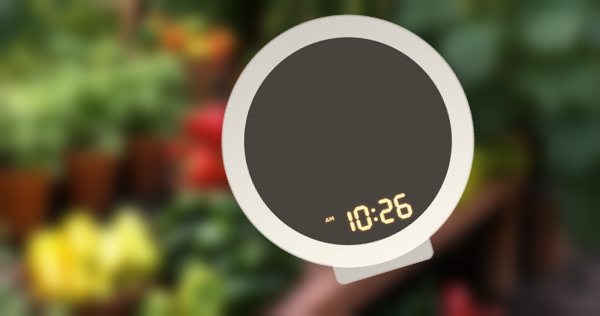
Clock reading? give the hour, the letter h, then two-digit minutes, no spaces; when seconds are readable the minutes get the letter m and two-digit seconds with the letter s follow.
10h26
